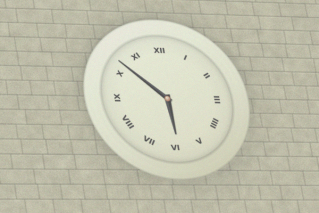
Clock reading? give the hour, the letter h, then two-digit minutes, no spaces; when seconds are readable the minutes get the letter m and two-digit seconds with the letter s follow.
5h52
